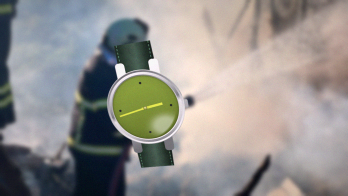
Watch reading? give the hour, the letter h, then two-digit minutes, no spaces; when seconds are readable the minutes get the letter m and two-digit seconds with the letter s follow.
2h43
